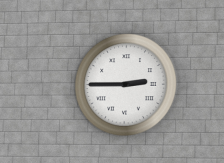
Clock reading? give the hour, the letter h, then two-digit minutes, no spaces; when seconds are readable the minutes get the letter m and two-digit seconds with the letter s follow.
2h45
